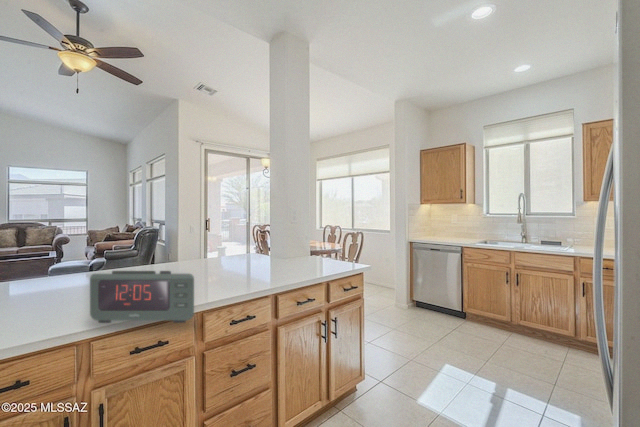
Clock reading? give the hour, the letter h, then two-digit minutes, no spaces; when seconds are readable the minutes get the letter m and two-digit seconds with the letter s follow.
12h05
